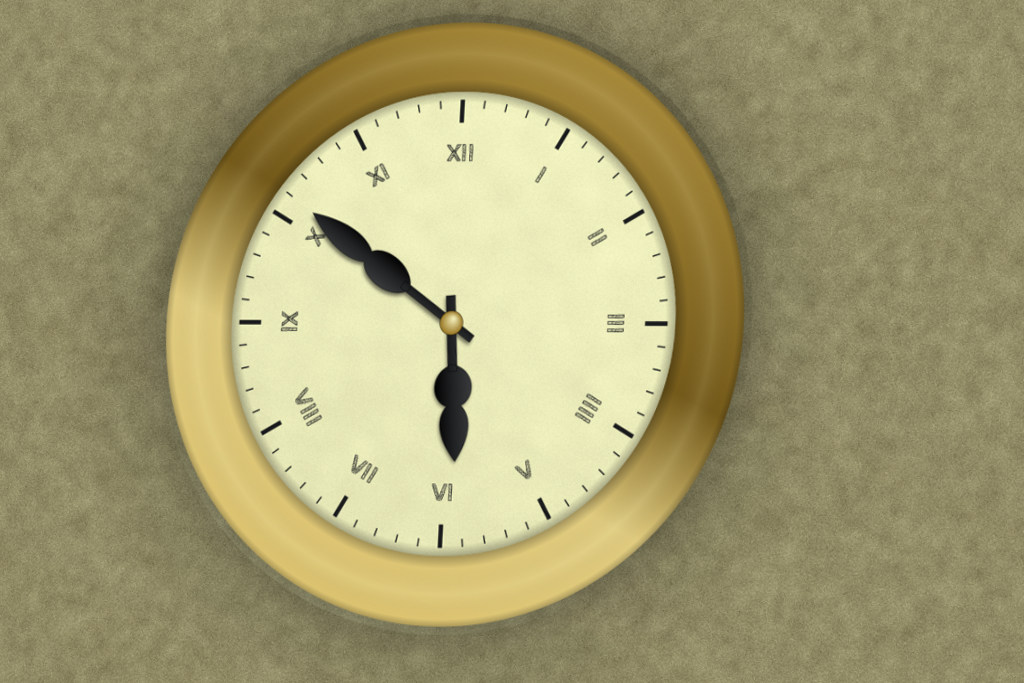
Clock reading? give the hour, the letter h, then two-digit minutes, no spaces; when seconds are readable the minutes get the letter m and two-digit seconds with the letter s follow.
5h51
